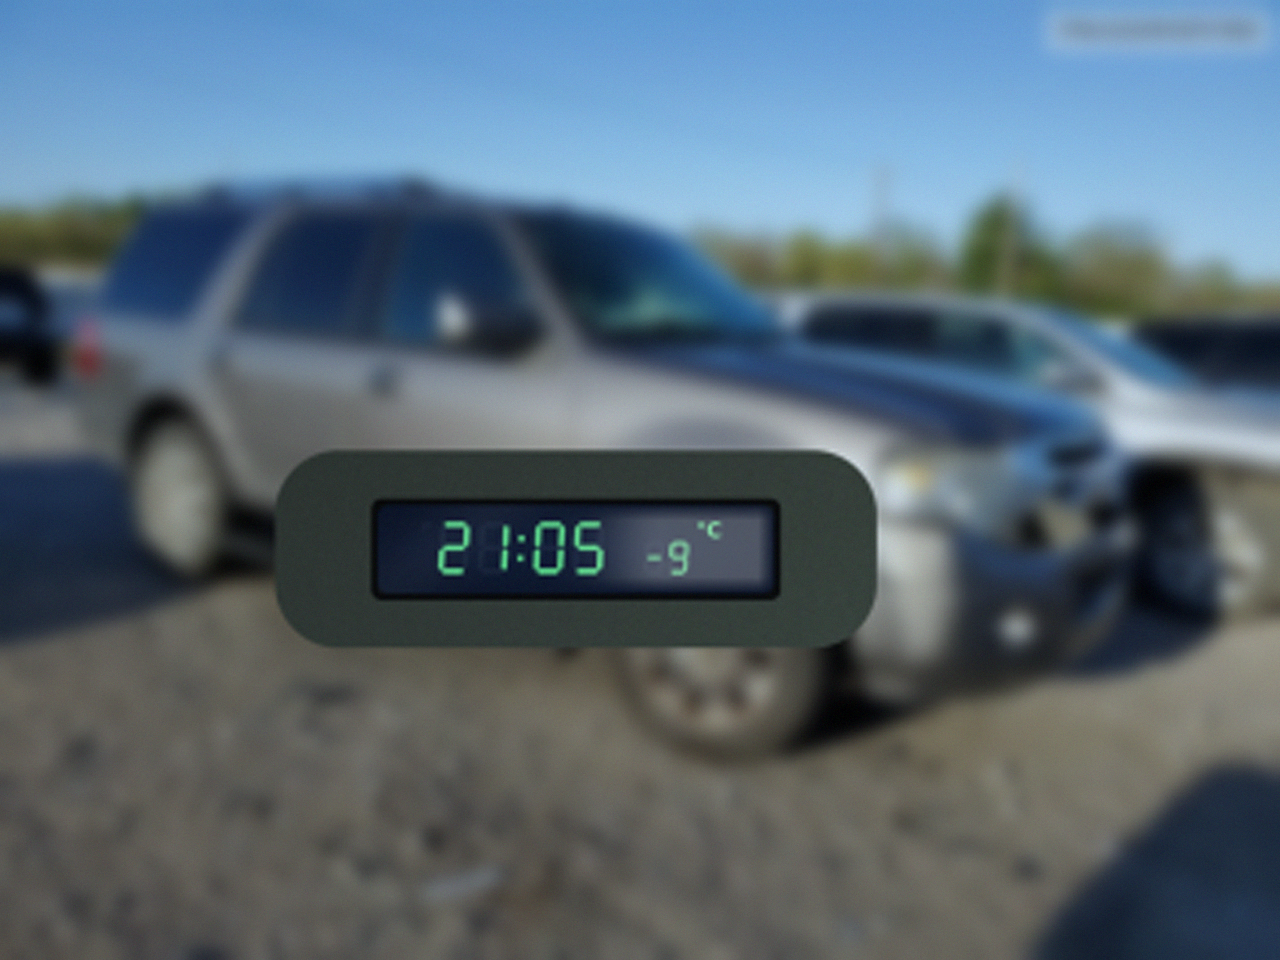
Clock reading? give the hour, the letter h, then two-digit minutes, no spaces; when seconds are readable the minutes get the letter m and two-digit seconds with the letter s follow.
21h05
